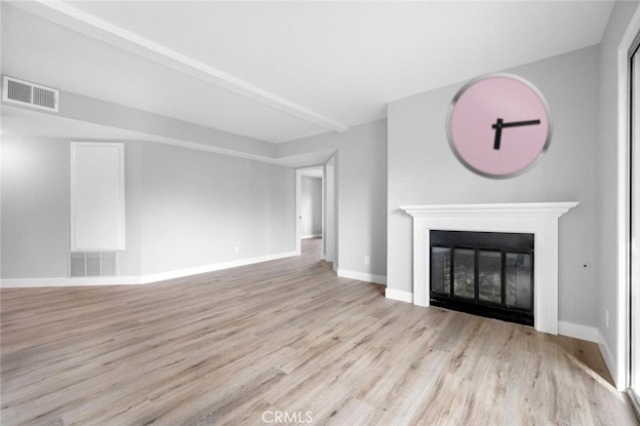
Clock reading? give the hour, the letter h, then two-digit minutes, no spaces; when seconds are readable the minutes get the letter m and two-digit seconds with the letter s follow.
6h14
